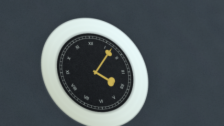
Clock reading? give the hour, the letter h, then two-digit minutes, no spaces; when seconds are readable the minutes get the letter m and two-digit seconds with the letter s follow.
4h07
